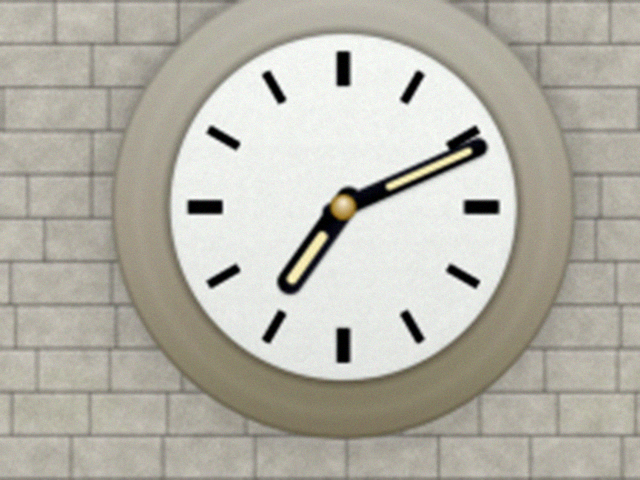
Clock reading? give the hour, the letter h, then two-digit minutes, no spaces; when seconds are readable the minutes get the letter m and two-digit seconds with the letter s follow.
7h11
